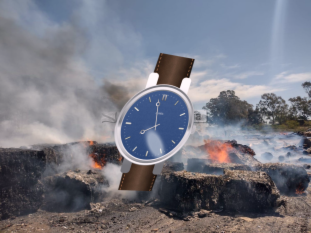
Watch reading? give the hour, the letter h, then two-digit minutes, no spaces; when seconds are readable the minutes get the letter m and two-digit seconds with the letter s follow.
7h58
